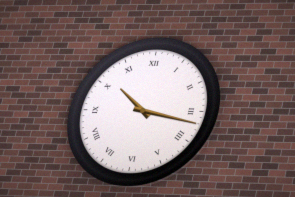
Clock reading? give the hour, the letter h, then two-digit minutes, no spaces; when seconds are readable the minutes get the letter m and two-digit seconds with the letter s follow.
10h17
